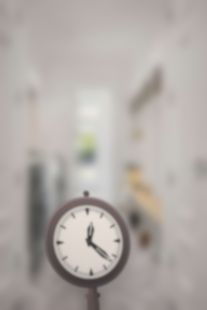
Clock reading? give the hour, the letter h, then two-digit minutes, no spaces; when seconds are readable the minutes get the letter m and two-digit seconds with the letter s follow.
12h22
